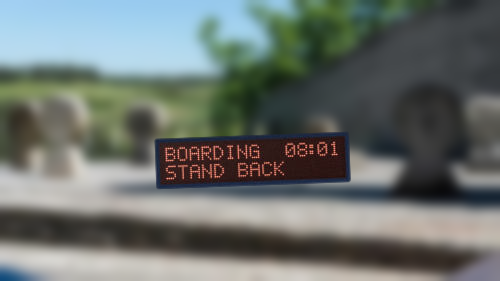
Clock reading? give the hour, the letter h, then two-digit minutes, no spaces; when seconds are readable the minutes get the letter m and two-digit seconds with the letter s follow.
8h01
